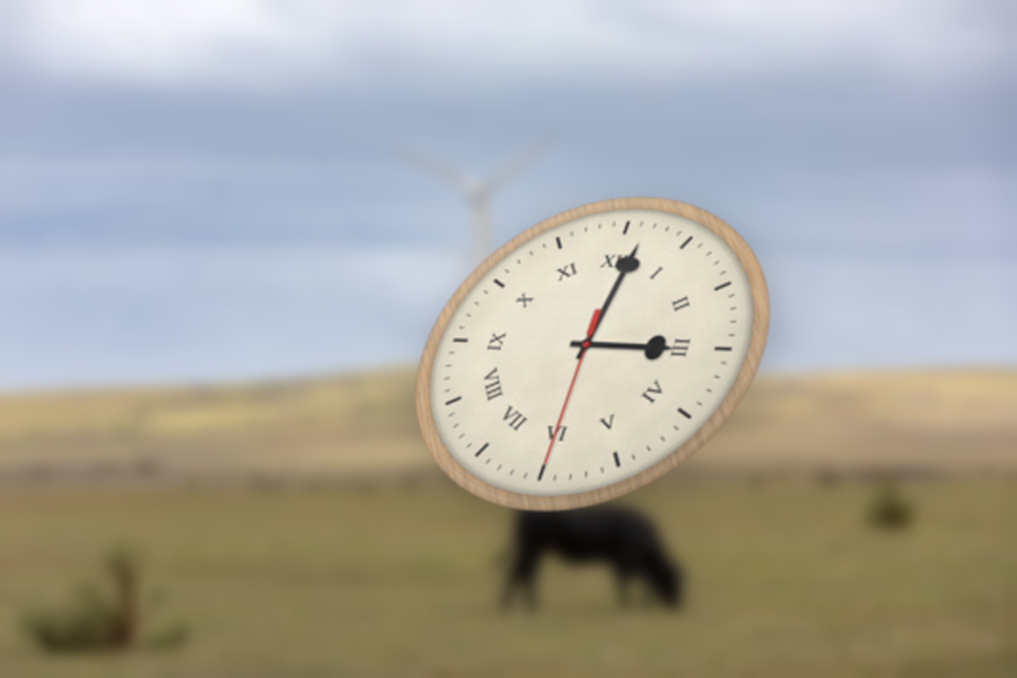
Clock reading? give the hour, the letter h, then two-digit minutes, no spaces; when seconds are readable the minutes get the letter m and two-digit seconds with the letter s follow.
3h01m30s
